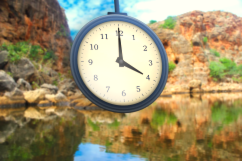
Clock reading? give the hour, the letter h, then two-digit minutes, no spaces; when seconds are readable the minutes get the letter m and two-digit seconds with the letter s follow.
4h00
